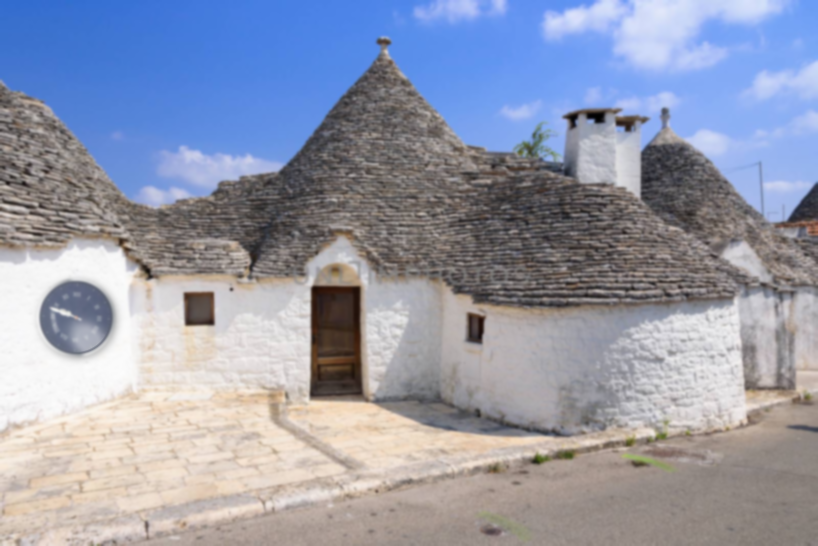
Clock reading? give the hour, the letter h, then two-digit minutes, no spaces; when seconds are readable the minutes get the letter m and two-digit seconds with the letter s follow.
9h48
